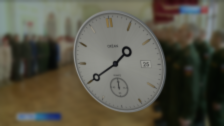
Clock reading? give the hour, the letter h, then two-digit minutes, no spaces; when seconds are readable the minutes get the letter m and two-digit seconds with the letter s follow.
1h40
